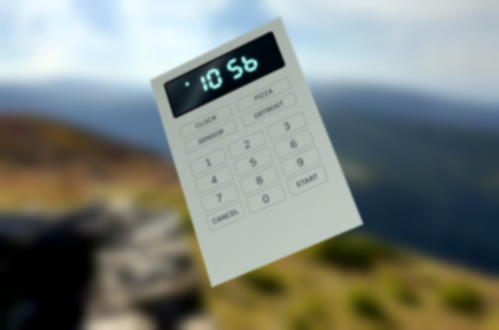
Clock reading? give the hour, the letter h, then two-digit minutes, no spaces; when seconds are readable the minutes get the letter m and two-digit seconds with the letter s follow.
10h56
